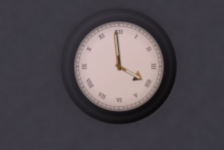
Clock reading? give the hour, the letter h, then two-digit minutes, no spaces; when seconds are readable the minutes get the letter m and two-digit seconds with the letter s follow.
3h59
